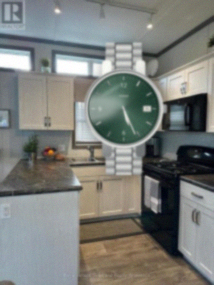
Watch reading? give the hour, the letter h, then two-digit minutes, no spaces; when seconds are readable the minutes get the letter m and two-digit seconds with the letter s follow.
5h26
